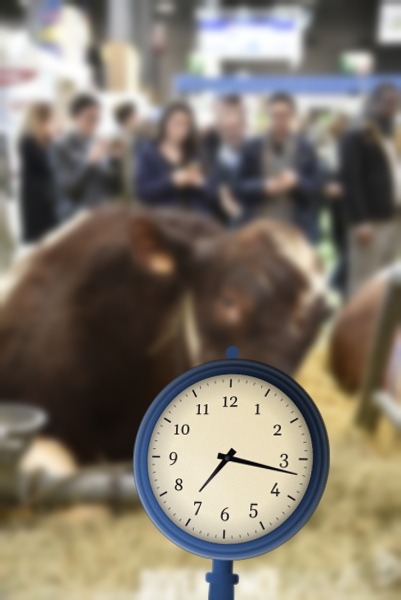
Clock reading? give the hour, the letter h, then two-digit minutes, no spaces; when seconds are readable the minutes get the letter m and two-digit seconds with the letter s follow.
7h17
